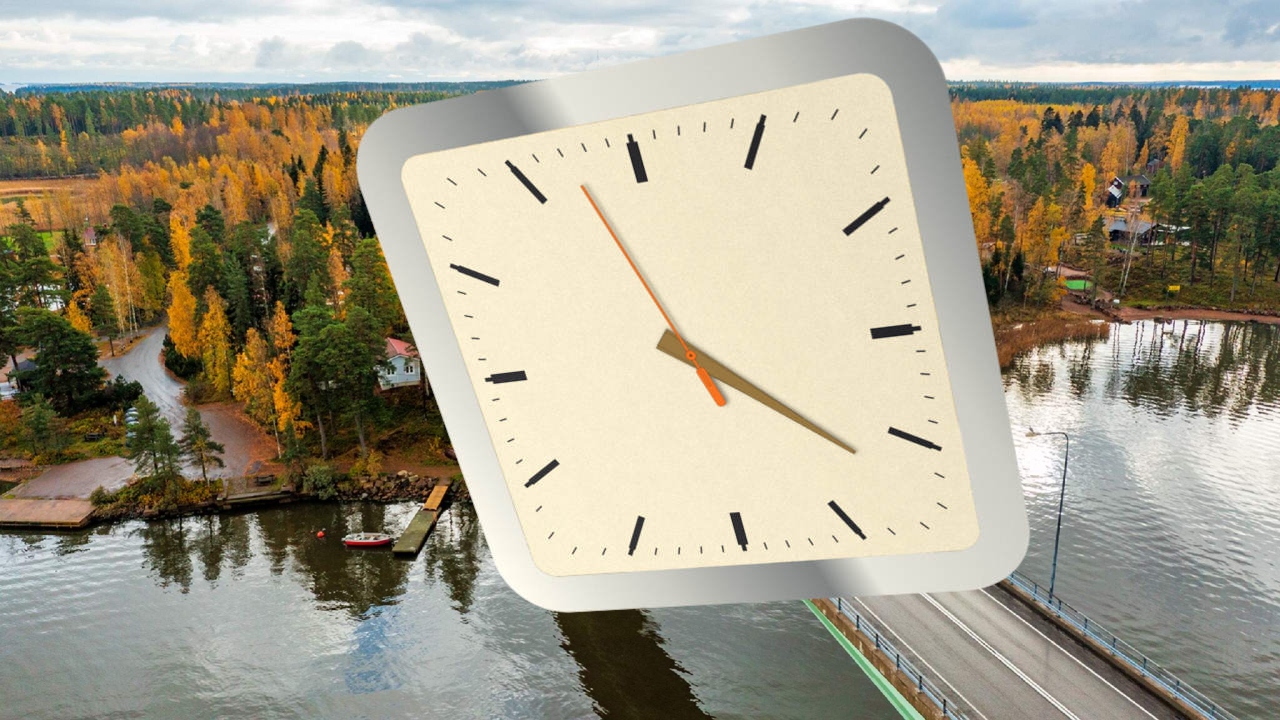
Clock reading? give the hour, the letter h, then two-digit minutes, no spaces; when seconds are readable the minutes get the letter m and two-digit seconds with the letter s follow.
4h21m57s
